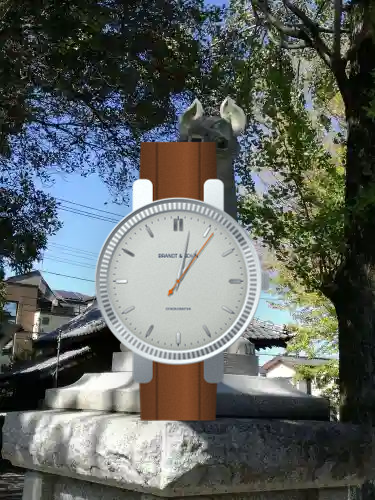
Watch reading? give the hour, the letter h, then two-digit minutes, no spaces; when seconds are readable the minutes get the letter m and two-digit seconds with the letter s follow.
1h02m06s
